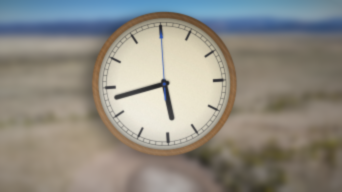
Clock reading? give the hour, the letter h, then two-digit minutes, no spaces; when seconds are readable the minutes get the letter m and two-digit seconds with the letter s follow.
5h43m00s
